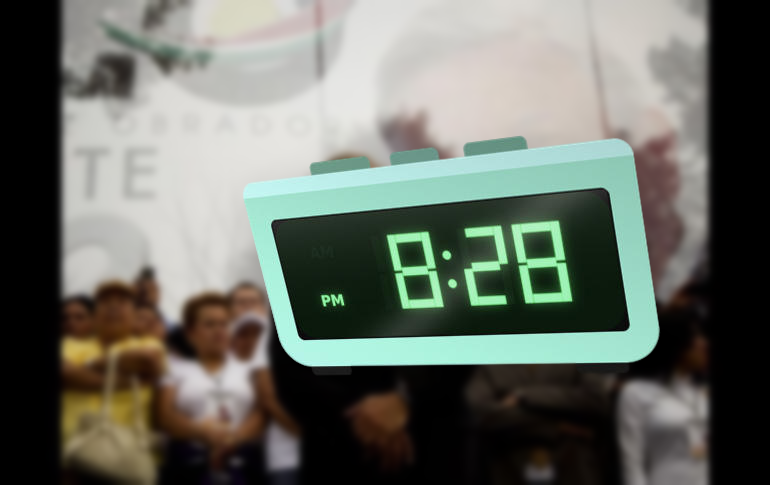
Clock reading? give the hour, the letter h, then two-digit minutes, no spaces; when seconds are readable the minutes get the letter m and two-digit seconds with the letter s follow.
8h28
